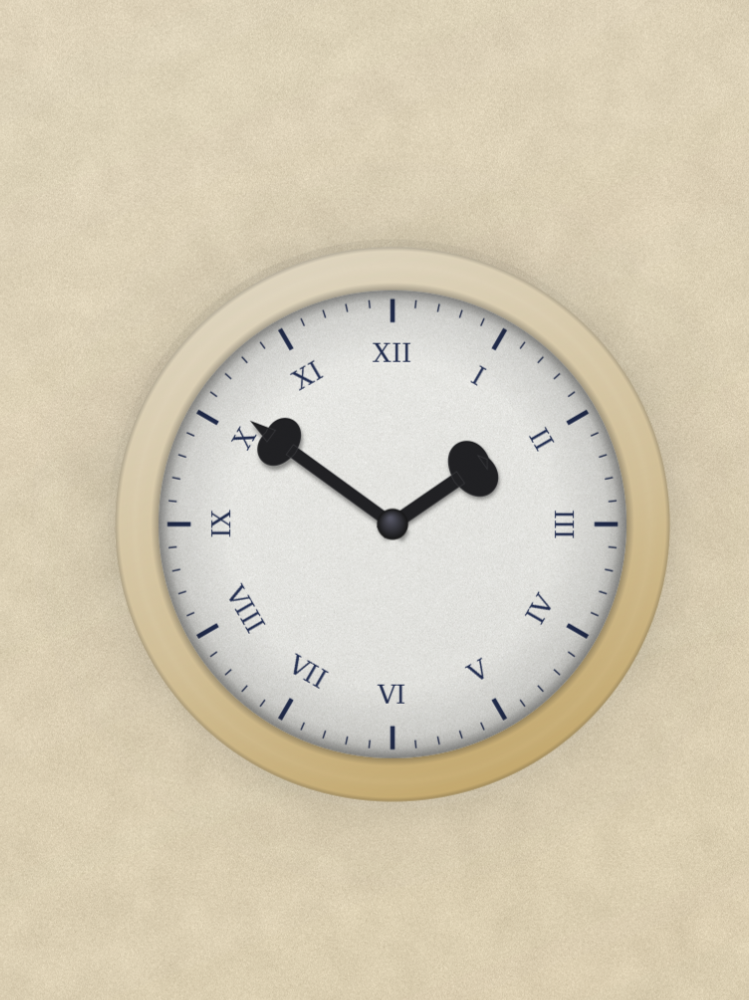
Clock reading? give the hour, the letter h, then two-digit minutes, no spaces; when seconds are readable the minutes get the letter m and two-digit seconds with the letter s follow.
1h51
